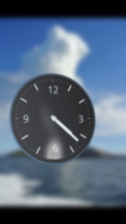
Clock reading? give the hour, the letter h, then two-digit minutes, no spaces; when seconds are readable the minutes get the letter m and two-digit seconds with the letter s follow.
4h22
